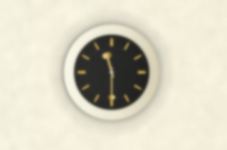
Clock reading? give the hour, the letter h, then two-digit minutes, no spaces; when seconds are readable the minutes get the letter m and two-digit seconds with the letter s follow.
11h30
